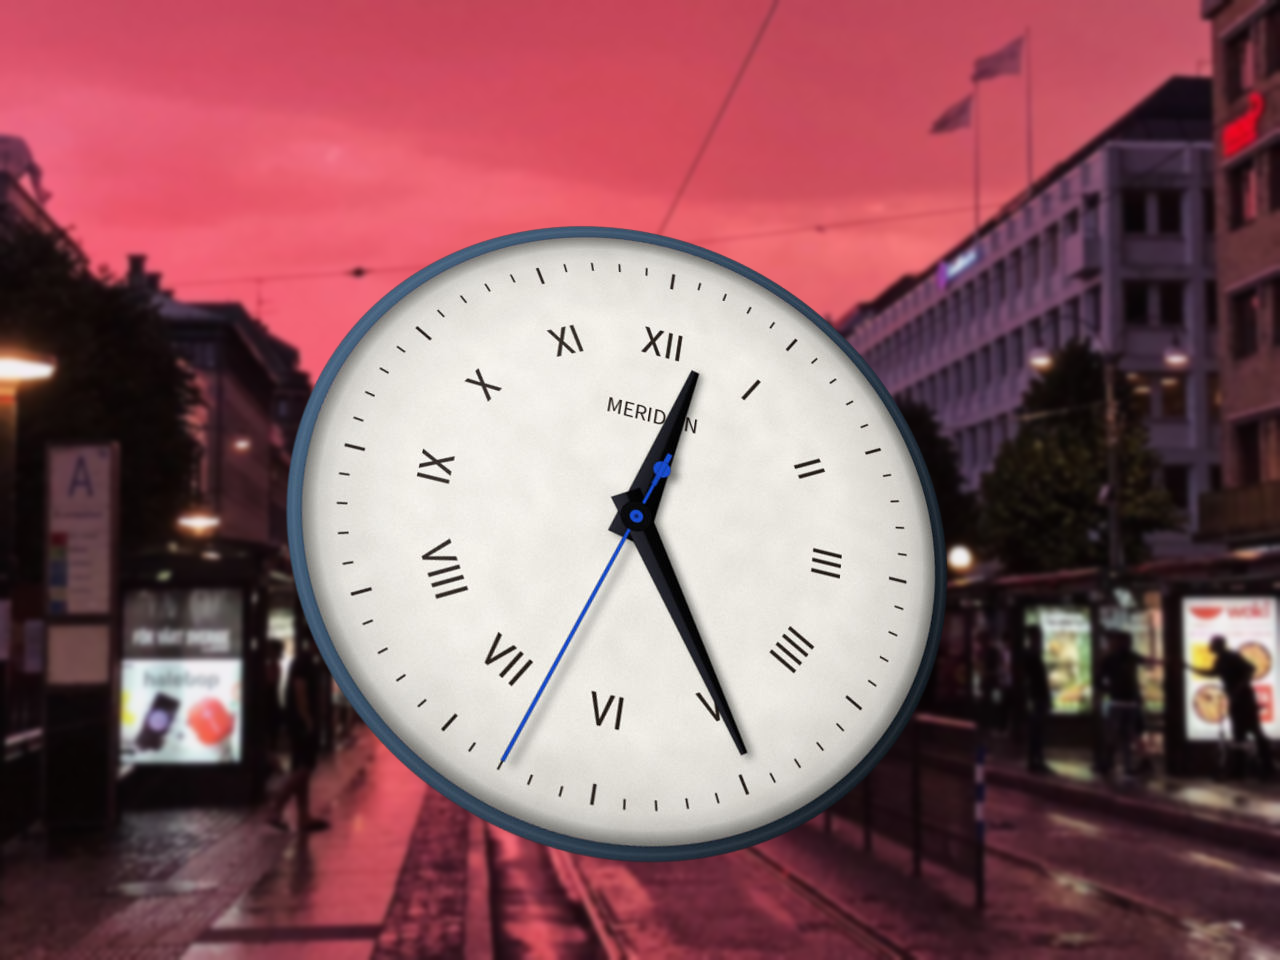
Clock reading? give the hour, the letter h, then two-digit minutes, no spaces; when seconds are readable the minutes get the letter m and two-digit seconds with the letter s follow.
12h24m33s
